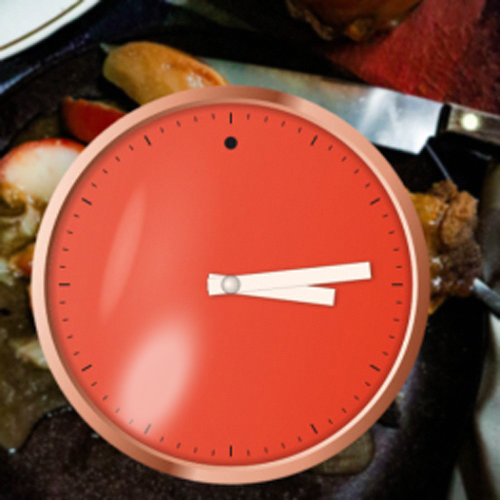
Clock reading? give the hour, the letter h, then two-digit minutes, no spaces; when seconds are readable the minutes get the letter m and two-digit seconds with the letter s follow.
3h14
